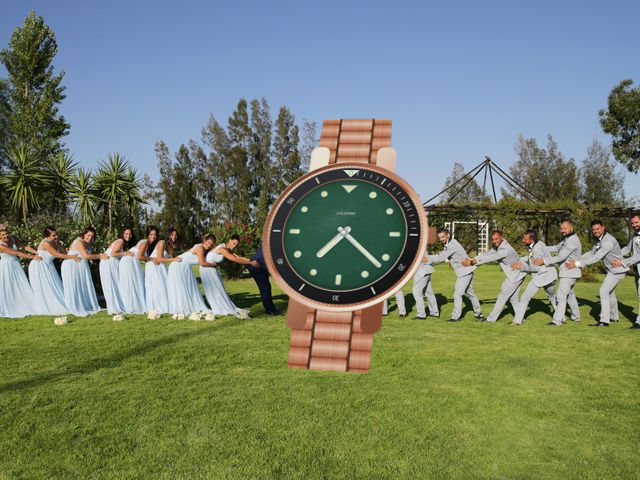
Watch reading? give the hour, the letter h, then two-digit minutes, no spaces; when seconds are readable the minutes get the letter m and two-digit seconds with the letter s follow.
7h22
